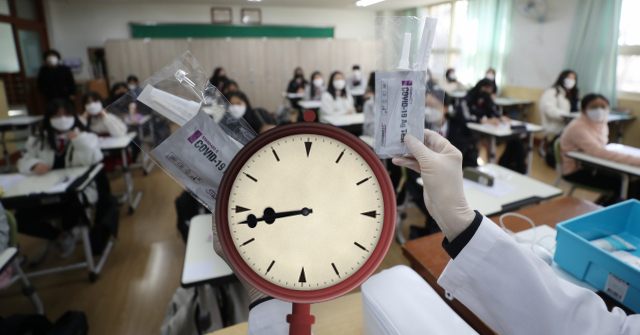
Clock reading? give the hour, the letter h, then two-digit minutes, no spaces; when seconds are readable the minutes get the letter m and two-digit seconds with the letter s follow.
8h43
